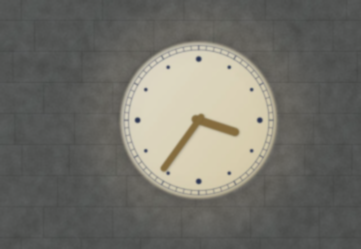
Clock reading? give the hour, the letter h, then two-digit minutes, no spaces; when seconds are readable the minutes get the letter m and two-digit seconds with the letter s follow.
3h36
